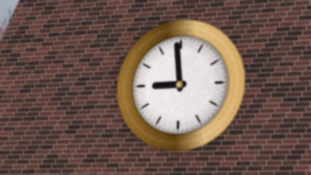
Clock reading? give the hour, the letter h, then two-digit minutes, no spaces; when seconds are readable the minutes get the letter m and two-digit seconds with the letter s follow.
8h59
